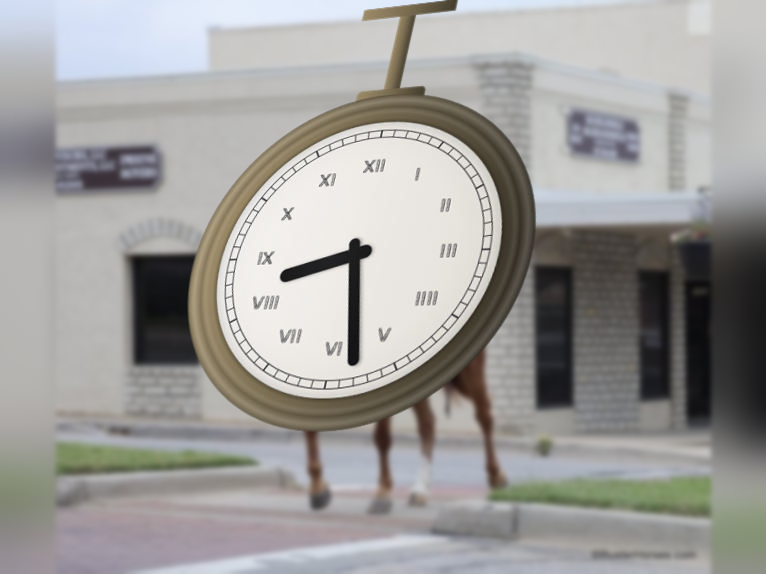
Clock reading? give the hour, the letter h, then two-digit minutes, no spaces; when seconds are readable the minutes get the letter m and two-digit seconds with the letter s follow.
8h28
